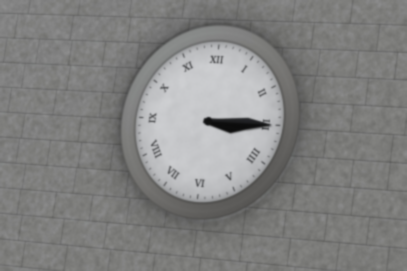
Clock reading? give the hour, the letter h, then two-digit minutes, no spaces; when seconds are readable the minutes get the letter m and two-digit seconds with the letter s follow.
3h15
